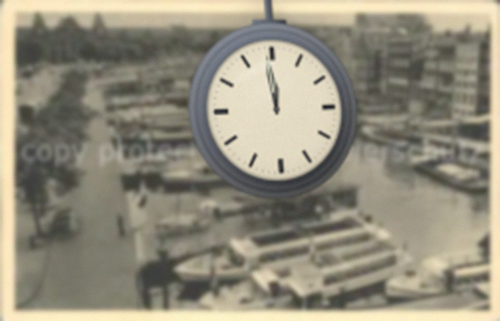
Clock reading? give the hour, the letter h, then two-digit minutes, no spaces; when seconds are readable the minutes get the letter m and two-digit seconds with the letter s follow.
11h59
